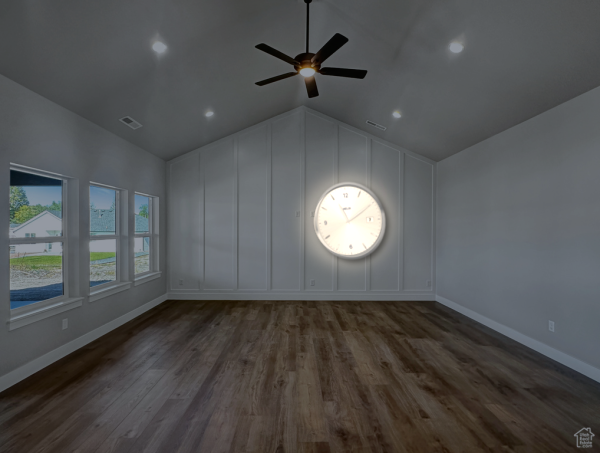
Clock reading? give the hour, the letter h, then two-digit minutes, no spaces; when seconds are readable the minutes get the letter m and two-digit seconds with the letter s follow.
11h10
